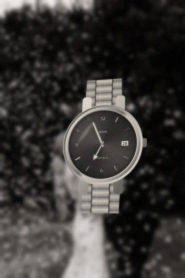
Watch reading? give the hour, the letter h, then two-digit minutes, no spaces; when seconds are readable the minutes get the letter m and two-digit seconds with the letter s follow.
6h56
